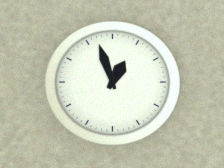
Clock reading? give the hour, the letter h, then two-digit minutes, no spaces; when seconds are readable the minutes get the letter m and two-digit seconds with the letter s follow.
12h57
